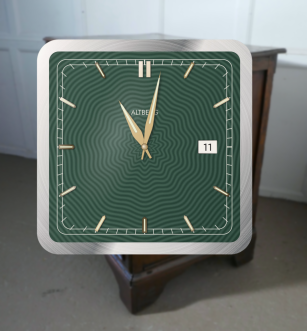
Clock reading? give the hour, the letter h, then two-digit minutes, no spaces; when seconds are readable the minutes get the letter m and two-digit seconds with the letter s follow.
11h02
